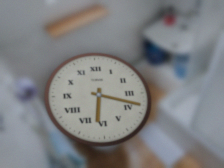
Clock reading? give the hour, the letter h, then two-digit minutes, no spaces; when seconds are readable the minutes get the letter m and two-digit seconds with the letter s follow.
6h18
